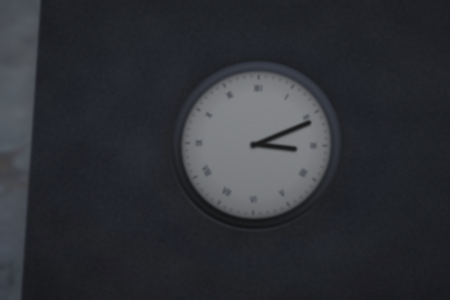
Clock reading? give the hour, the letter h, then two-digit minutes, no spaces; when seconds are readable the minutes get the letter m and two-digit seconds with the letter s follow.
3h11
